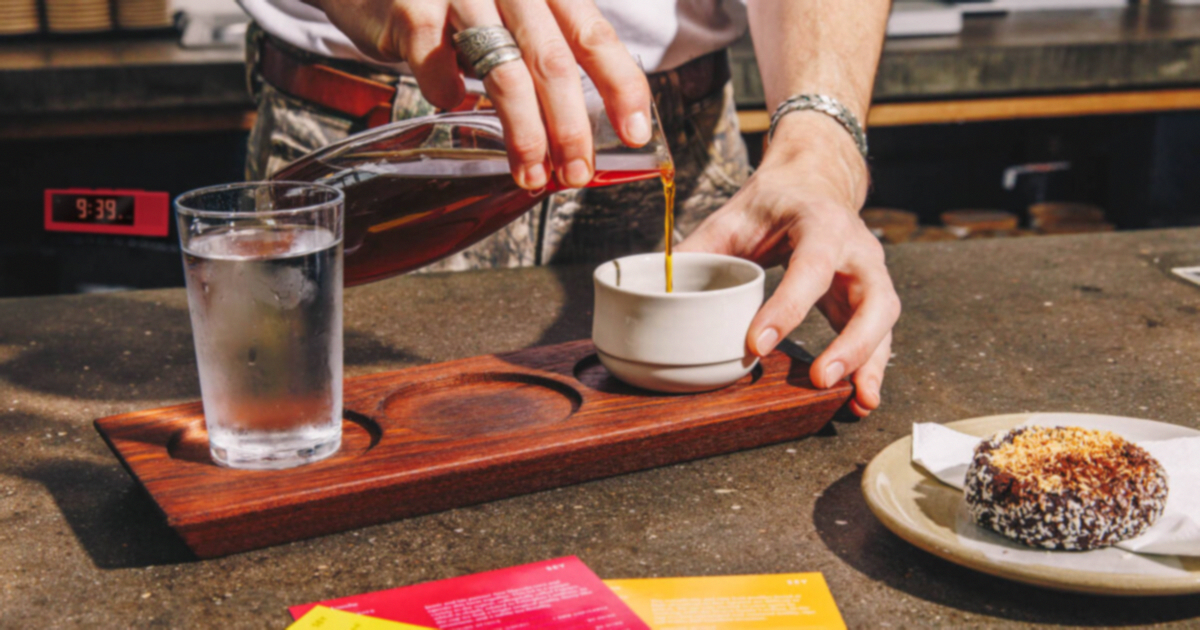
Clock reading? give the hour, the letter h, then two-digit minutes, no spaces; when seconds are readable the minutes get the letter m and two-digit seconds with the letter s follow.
9h39
